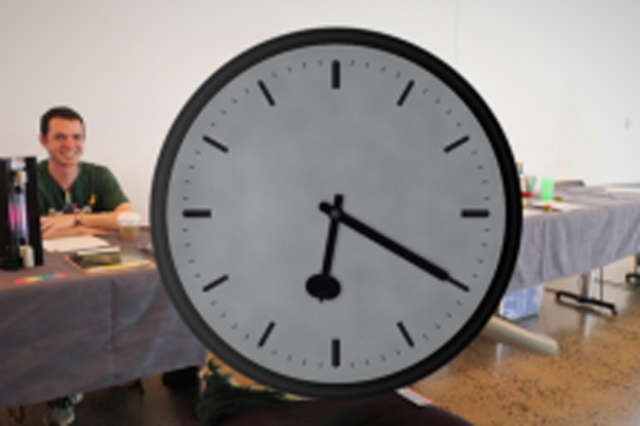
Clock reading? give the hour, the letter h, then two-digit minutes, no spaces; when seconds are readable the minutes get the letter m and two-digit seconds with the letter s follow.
6h20
